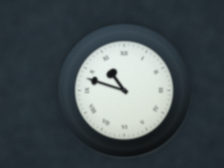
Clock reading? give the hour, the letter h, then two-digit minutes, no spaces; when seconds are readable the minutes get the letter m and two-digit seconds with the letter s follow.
10h48
